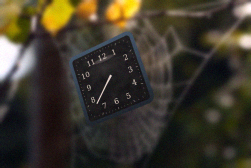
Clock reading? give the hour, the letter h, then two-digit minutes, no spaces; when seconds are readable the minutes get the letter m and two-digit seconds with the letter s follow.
7h38
